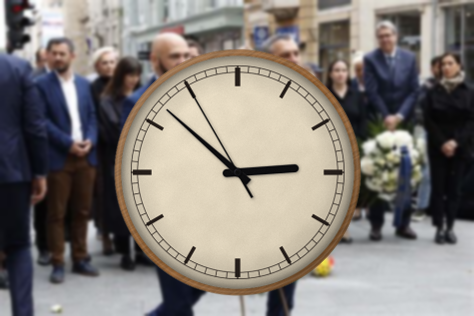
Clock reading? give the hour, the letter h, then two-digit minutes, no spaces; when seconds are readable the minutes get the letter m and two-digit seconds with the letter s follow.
2h51m55s
